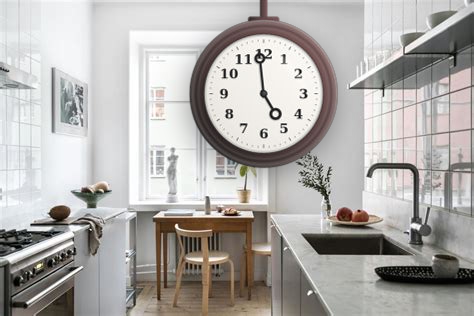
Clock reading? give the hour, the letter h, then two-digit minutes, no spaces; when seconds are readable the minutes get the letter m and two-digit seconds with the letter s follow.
4h59
